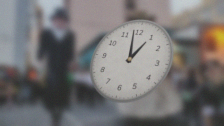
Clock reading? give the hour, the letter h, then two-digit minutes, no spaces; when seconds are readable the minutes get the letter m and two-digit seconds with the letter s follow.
12h58
